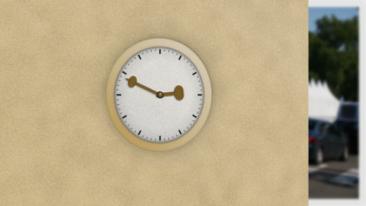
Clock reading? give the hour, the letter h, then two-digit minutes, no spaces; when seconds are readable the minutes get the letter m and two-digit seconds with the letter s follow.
2h49
